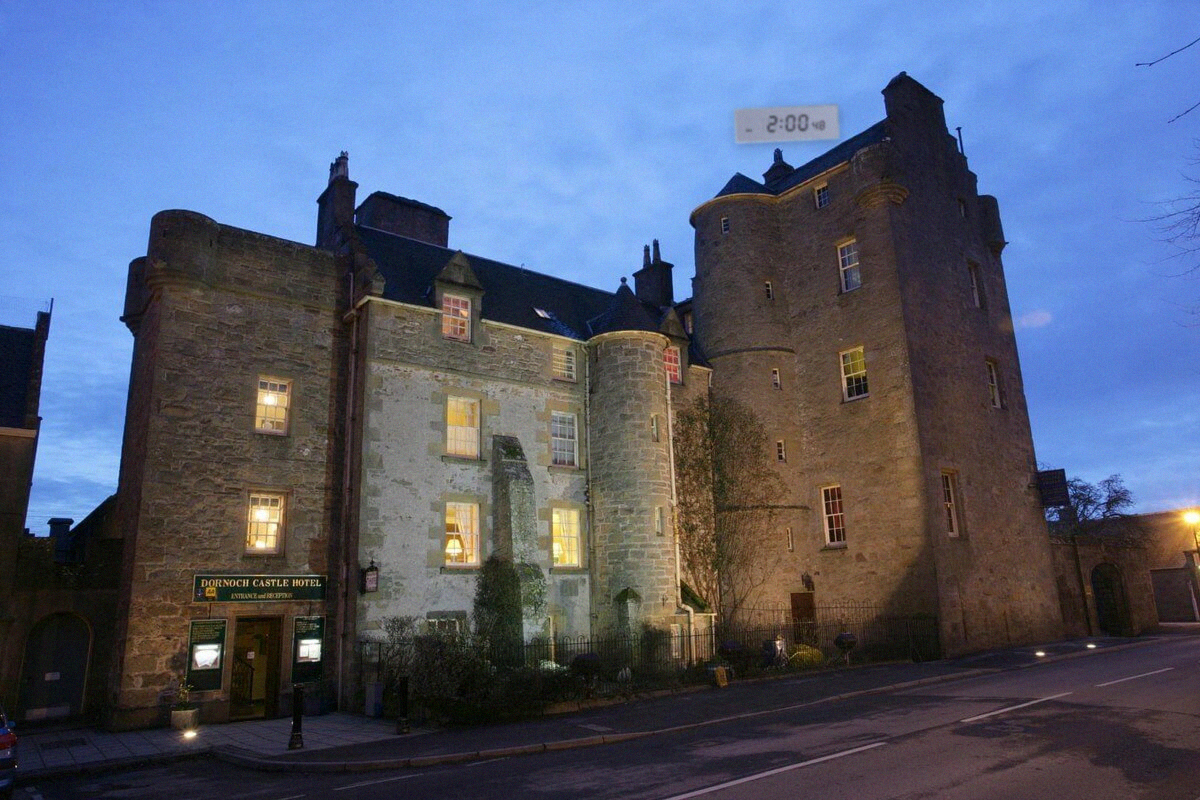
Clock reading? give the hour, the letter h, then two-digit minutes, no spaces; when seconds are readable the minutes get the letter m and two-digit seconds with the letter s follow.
2h00
